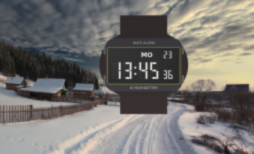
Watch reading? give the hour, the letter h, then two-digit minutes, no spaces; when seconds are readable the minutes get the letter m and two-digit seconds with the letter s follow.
13h45
